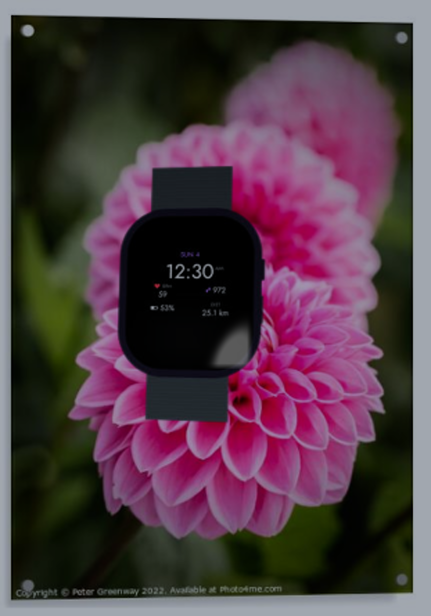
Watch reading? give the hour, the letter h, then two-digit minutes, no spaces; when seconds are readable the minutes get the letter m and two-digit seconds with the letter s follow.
12h30
